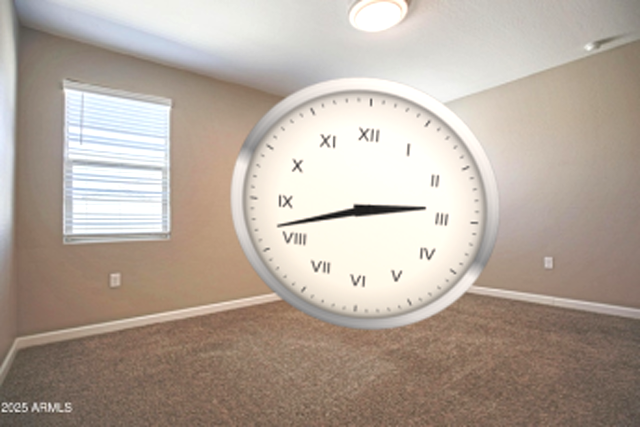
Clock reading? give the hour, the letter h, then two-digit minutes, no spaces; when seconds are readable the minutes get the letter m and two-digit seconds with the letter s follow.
2h42
